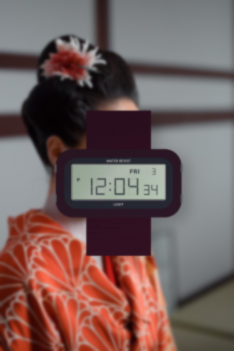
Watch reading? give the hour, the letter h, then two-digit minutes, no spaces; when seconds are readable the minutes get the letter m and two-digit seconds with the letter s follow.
12h04m34s
